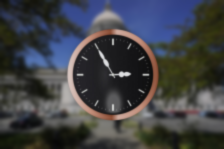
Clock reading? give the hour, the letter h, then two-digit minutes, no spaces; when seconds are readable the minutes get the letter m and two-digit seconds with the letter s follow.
2h55
